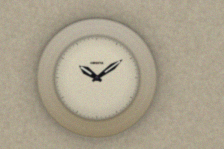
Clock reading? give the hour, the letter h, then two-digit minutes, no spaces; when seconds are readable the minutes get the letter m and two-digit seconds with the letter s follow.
10h09
